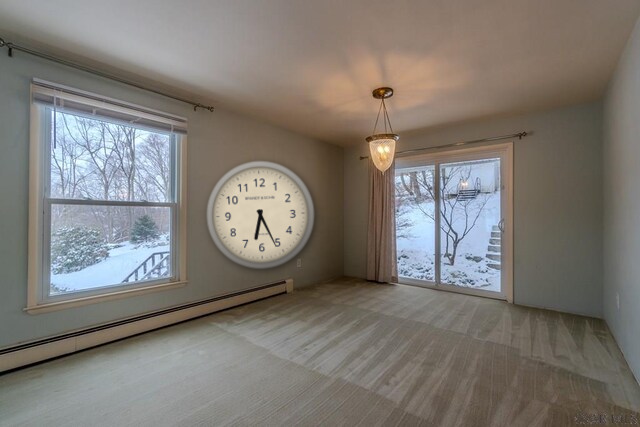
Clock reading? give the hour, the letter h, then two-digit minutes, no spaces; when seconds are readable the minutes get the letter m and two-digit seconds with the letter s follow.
6h26
